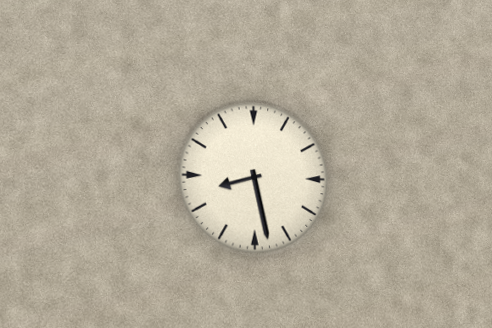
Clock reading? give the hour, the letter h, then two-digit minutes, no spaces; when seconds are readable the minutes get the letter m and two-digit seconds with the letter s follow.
8h28
